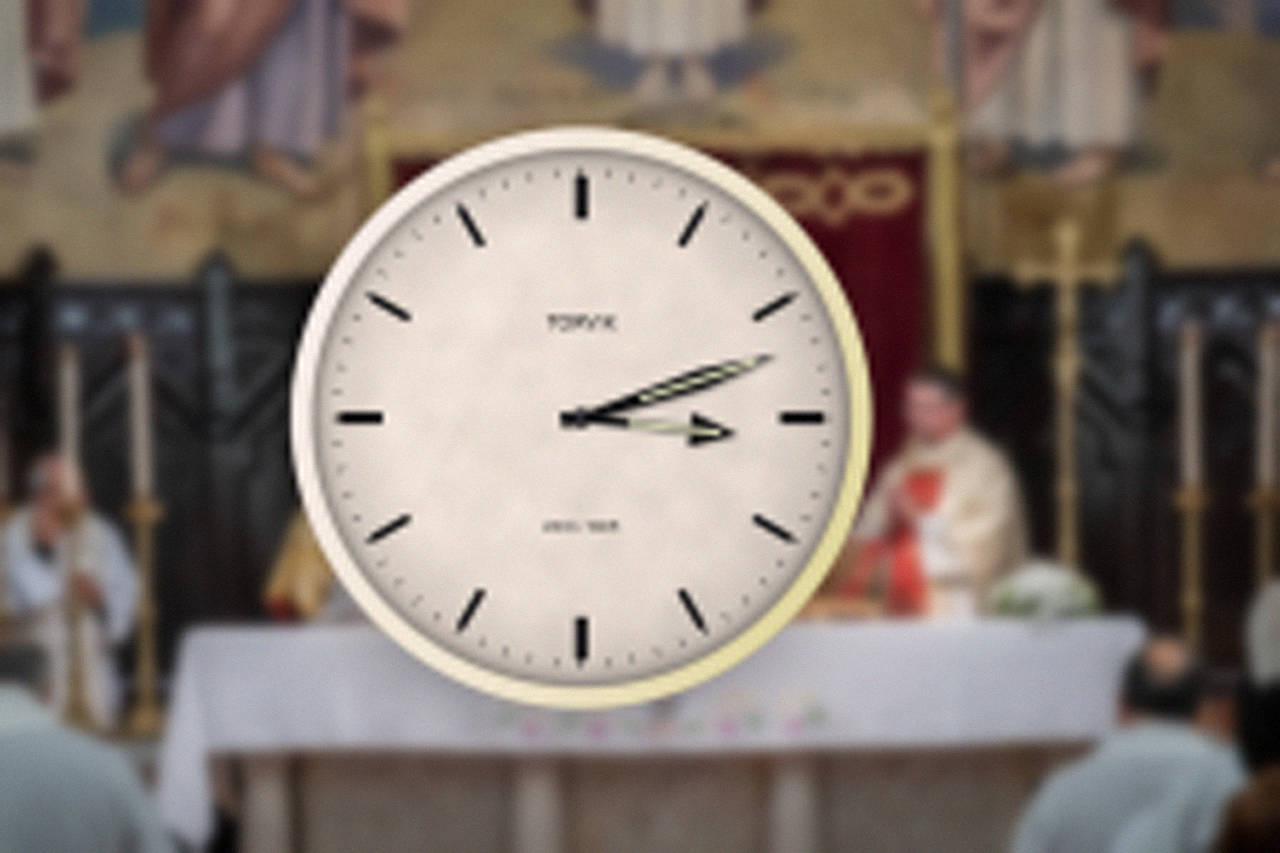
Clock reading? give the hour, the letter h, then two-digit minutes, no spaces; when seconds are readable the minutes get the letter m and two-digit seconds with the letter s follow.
3h12
